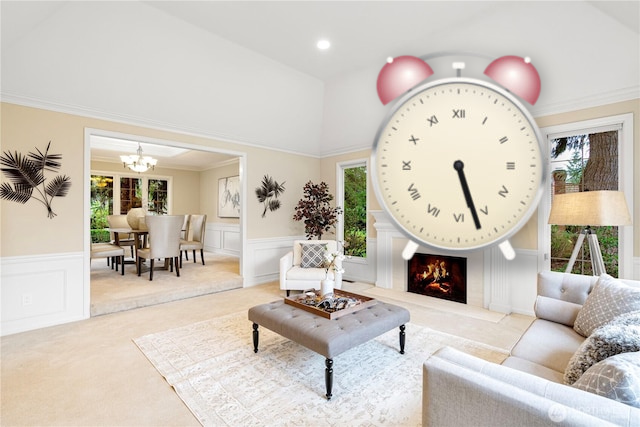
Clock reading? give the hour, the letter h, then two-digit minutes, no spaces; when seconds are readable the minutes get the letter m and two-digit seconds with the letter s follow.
5h27
